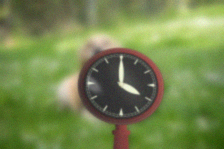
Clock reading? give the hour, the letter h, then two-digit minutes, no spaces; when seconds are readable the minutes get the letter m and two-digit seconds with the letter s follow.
4h00
